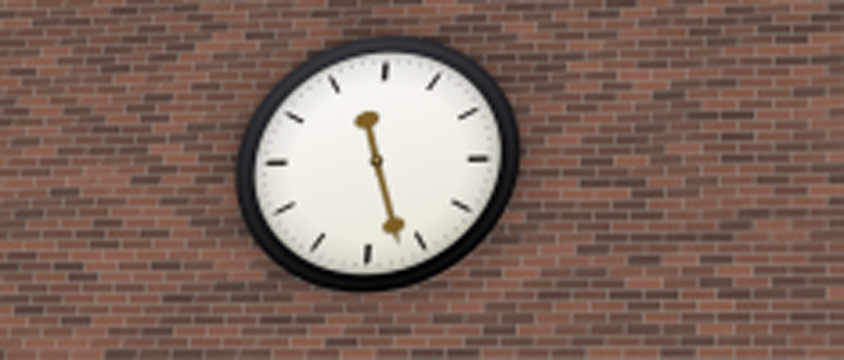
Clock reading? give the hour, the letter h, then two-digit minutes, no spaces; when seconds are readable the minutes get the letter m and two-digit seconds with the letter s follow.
11h27
